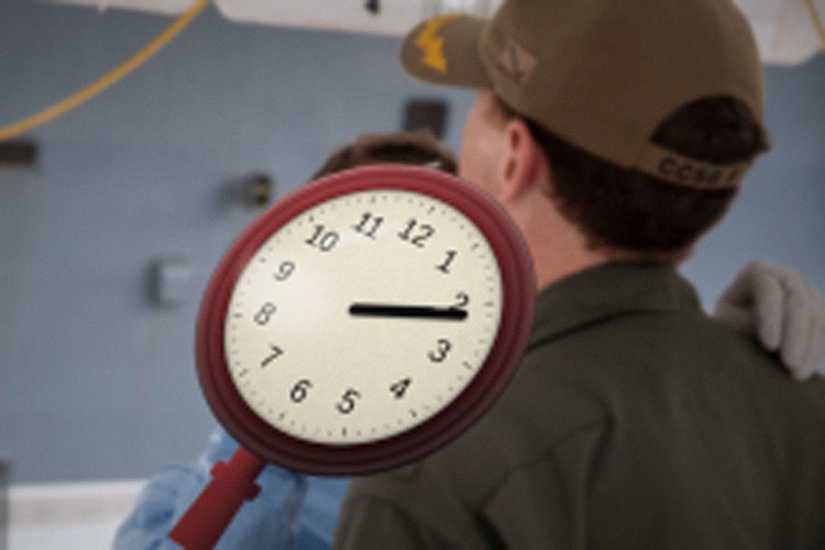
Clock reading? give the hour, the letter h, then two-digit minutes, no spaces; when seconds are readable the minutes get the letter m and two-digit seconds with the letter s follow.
2h11
